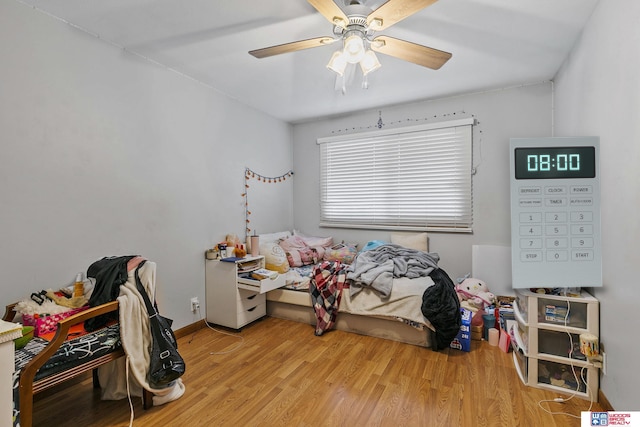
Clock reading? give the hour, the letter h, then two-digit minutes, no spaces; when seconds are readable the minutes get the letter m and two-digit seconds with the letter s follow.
8h00
